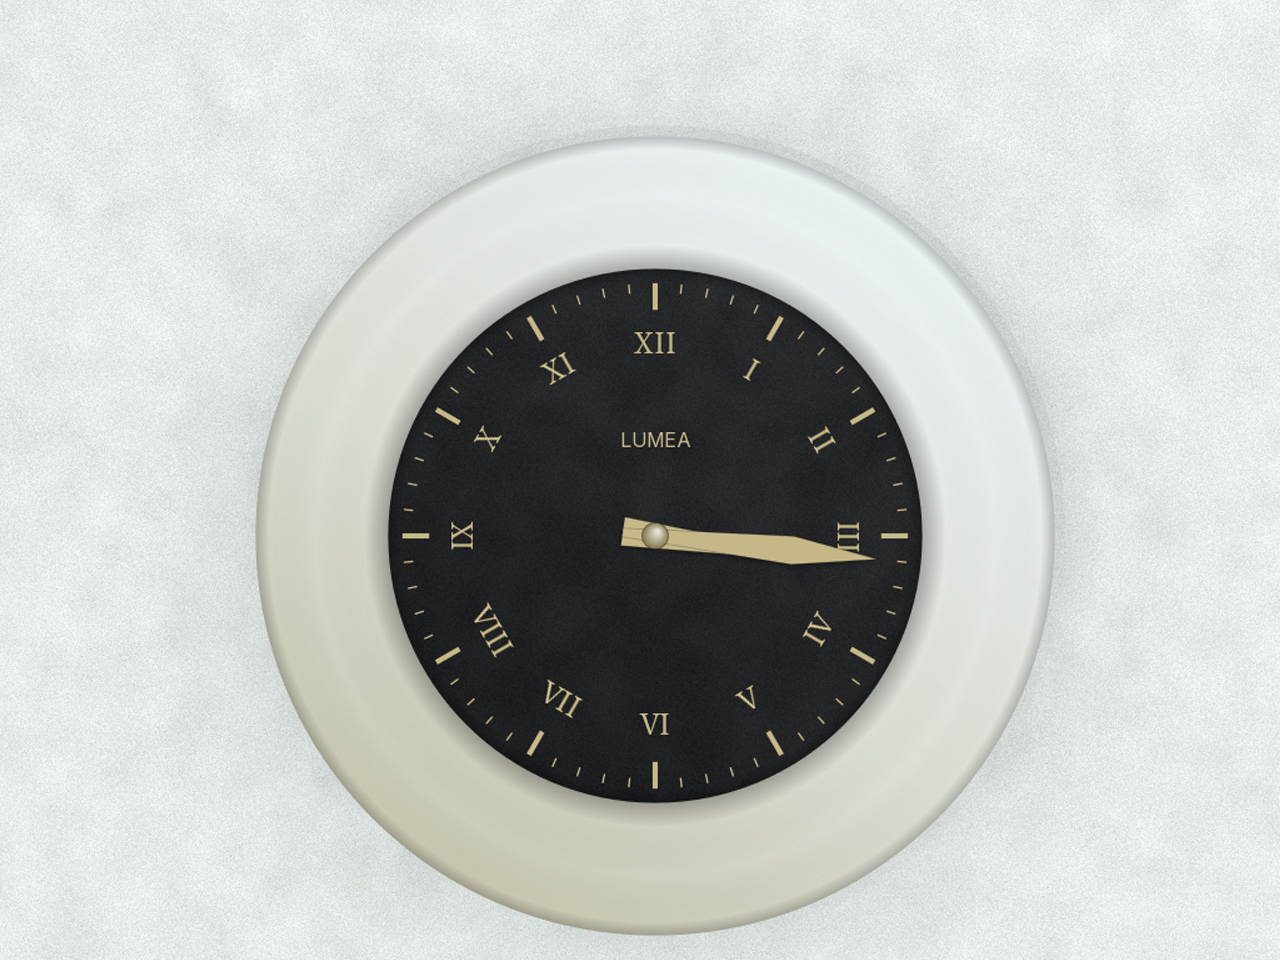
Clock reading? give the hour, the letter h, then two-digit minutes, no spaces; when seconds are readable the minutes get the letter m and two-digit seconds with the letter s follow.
3h16
